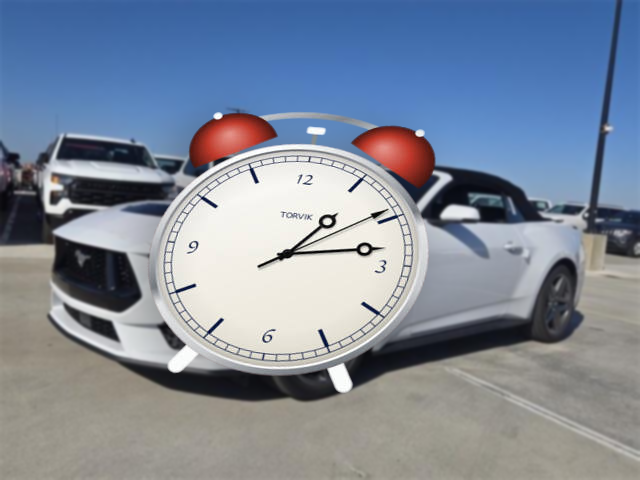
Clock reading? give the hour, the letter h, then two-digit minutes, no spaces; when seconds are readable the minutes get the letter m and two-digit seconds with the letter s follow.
1h13m09s
